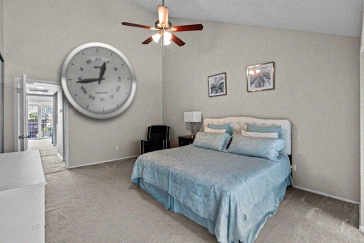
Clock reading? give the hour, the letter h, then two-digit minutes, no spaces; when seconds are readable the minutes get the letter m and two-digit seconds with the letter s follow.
12h44
